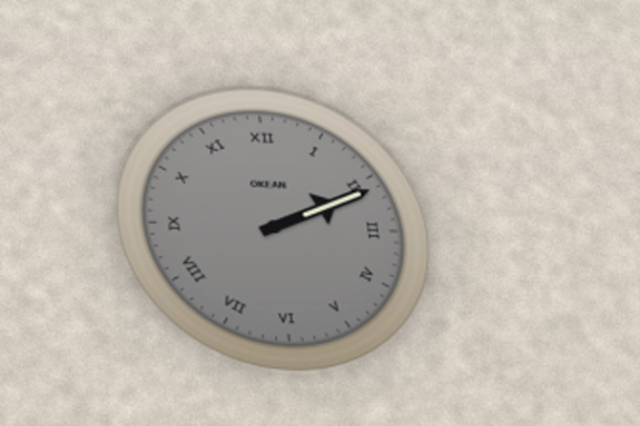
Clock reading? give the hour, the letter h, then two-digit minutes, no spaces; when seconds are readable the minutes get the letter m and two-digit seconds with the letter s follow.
2h11
